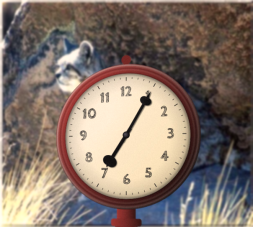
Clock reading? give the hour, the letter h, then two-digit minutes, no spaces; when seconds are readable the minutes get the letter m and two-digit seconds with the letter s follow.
7h05
